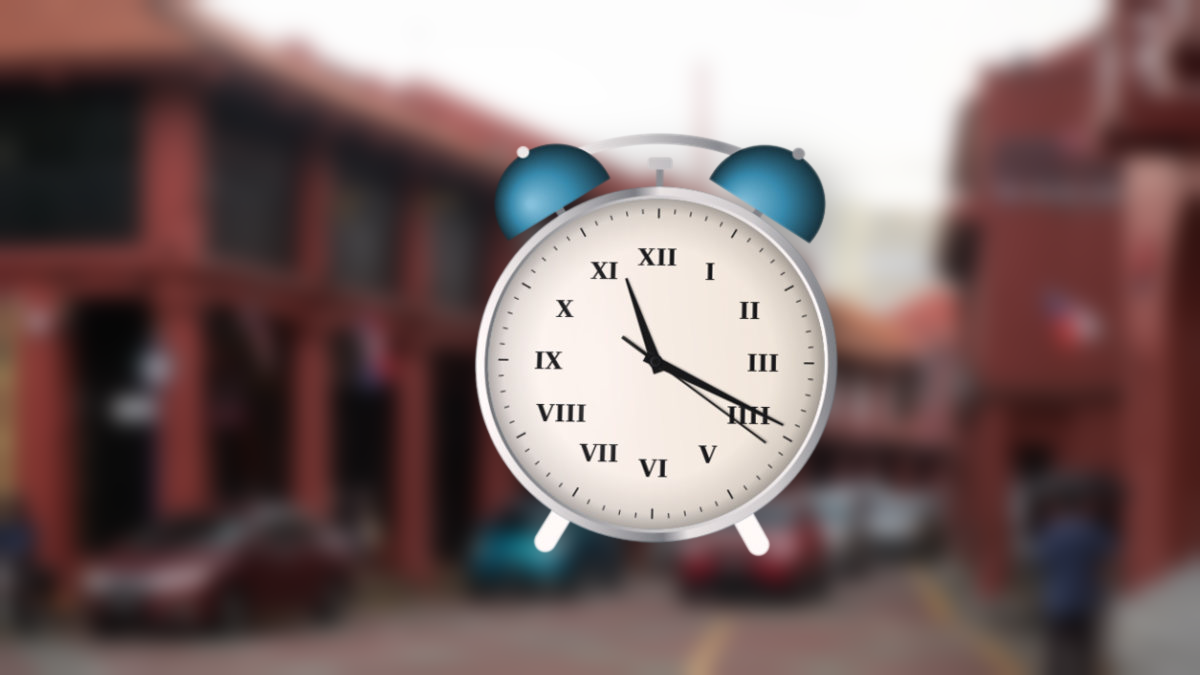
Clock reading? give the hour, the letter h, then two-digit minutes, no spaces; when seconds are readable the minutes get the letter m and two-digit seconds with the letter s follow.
11h19m21s
